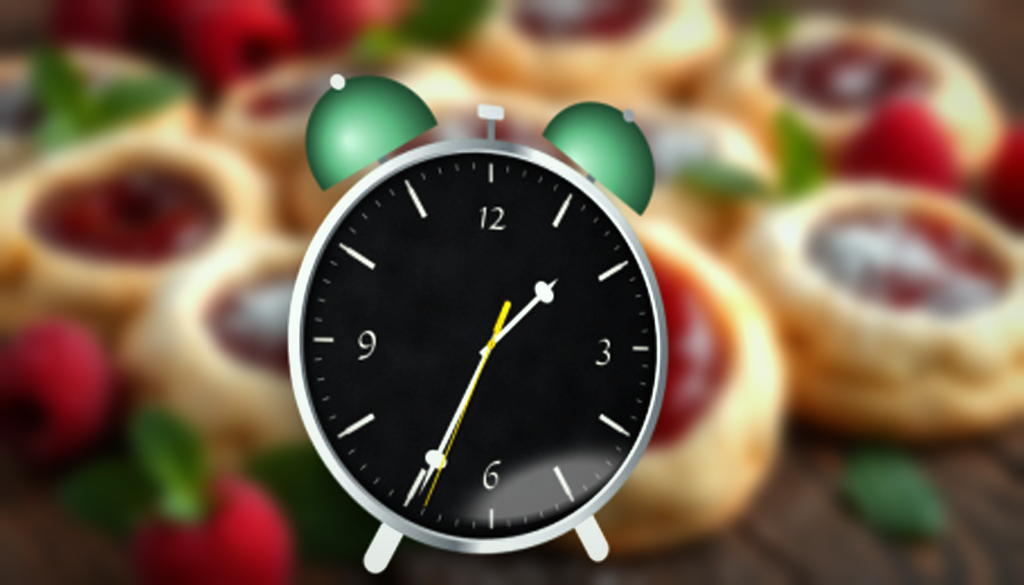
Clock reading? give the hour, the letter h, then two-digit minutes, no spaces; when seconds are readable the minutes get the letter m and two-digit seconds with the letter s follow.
1h34m34s
